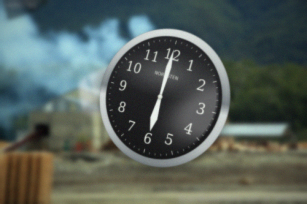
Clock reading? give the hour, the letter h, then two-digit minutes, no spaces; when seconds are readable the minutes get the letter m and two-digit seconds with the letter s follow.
6h00
